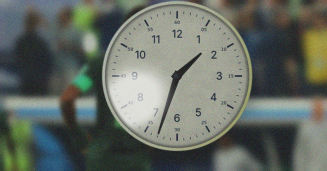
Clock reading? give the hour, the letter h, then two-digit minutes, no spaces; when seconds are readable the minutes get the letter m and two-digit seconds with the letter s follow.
1h33
